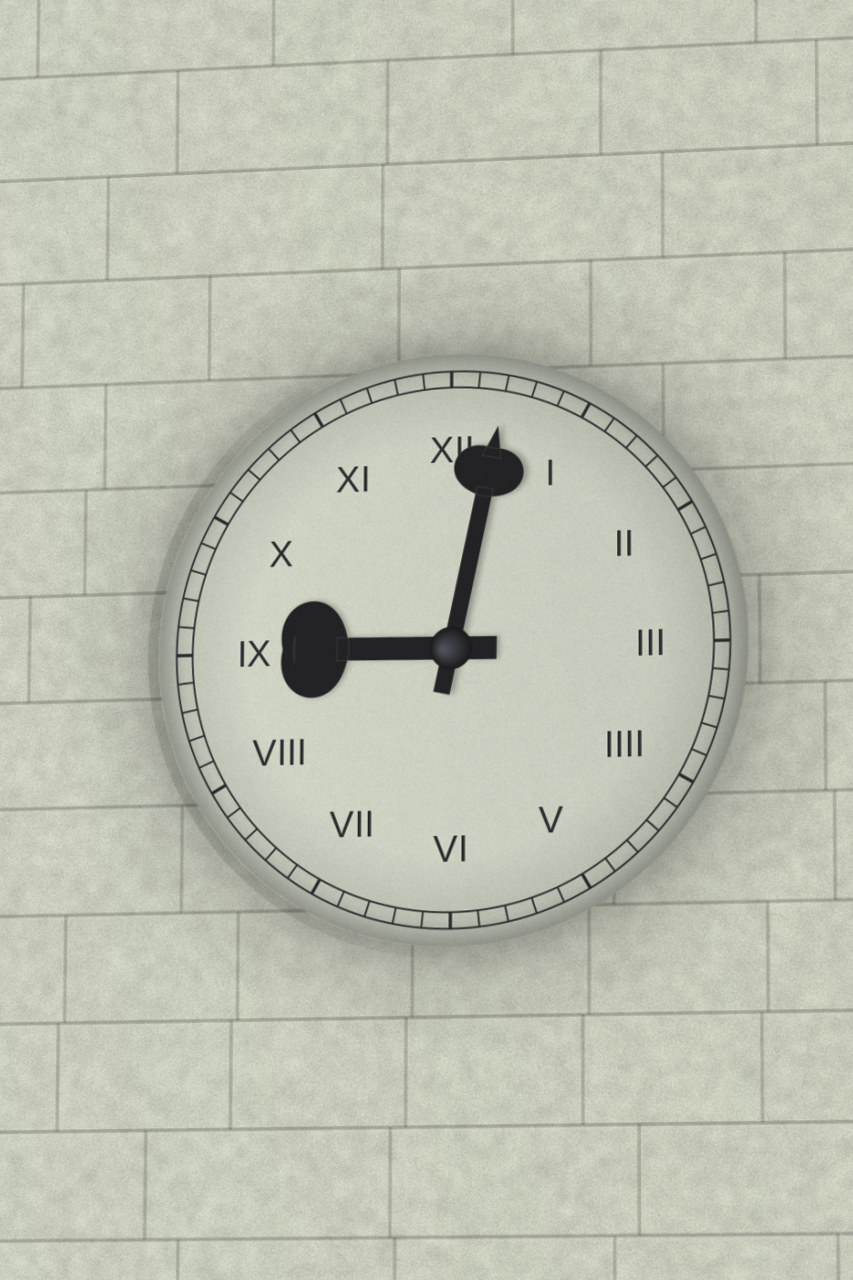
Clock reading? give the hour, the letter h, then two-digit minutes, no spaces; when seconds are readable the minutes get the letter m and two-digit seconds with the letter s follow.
9h02
